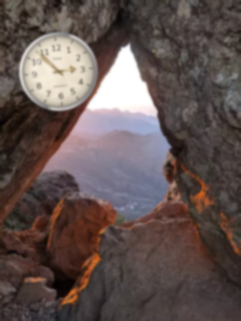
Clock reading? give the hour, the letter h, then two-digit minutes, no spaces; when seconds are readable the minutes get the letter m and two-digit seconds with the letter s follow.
2h53
